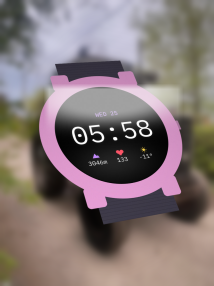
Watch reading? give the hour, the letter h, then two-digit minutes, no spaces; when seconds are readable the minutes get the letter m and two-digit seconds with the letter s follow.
5h58
